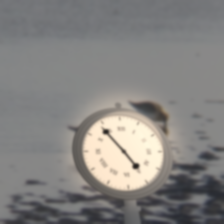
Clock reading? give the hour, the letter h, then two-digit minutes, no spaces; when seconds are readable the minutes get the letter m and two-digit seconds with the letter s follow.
4h54
